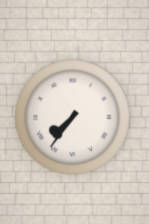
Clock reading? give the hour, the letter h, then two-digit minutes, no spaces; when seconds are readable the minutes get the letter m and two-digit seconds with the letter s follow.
7h36
